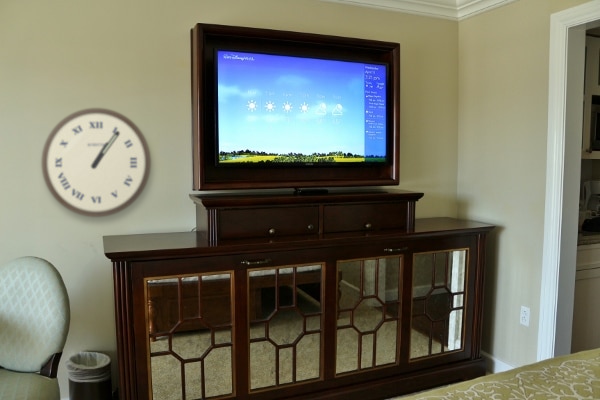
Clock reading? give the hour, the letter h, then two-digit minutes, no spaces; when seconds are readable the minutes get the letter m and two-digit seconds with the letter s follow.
1h06
